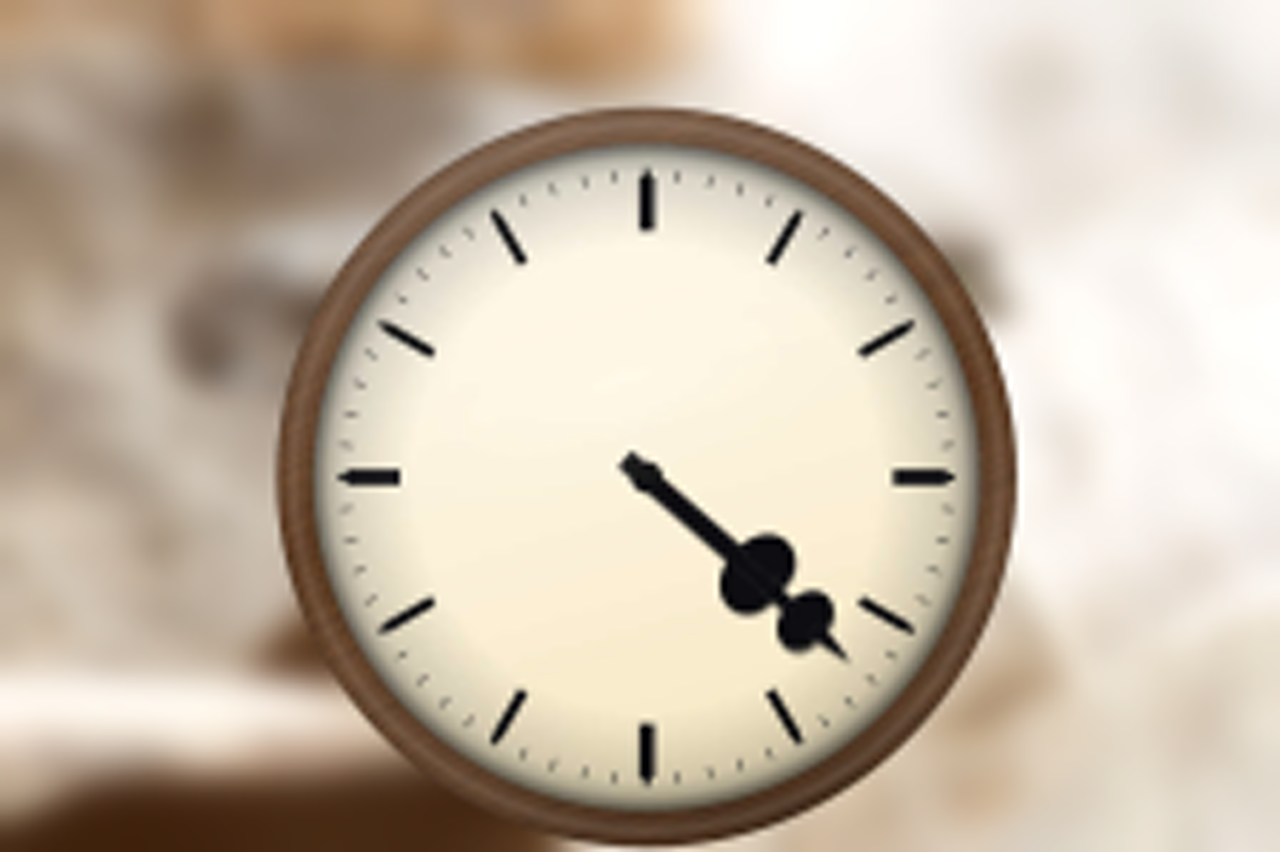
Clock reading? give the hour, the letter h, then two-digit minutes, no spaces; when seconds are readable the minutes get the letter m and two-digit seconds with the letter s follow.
4h22
